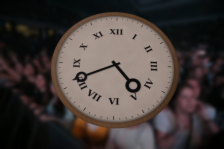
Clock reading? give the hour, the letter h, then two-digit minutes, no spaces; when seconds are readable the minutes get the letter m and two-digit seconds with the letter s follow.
4h41
